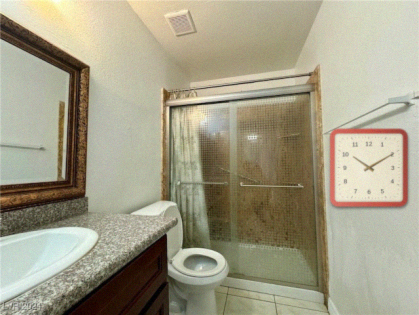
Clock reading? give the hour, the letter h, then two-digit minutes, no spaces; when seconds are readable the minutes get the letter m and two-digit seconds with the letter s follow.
10h10
